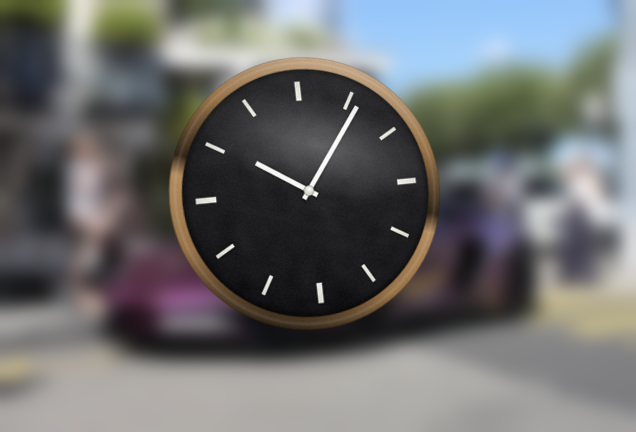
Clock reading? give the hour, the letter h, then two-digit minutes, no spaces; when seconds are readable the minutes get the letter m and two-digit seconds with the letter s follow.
10h06
